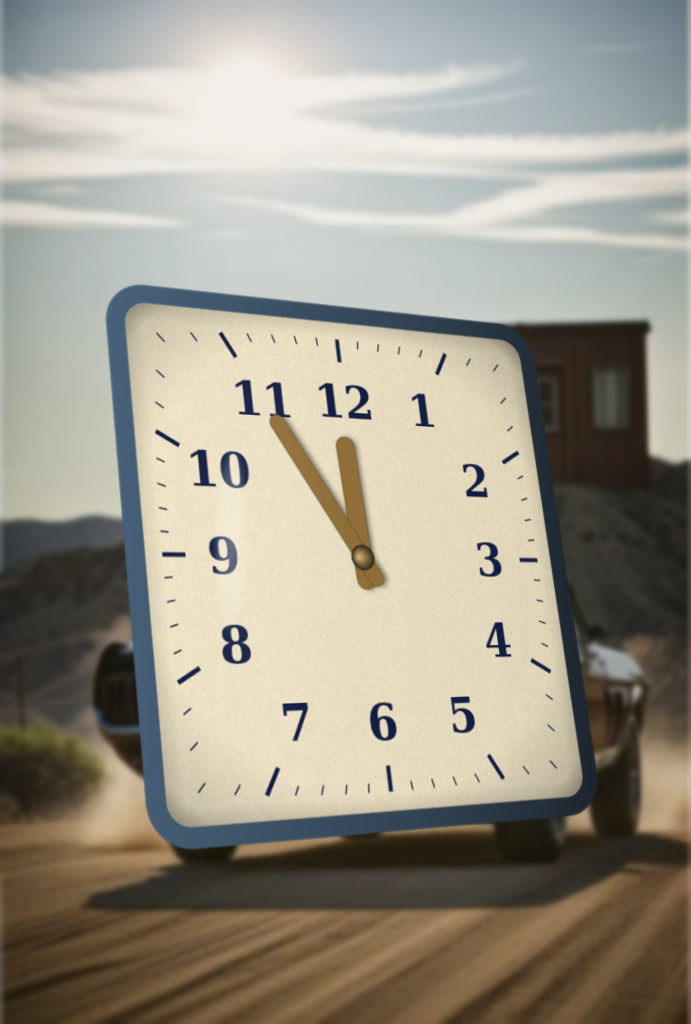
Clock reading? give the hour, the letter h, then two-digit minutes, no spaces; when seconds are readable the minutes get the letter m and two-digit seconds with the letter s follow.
11h55
